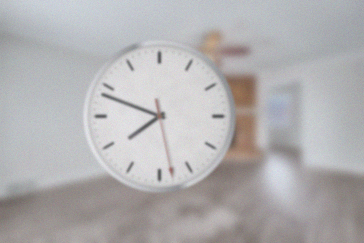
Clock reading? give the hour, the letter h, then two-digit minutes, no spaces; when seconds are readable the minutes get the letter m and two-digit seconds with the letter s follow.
7h48m28s
